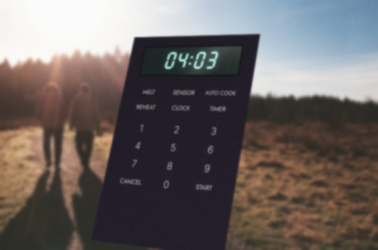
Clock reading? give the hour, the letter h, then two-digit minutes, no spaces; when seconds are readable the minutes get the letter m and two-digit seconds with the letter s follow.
4h03
